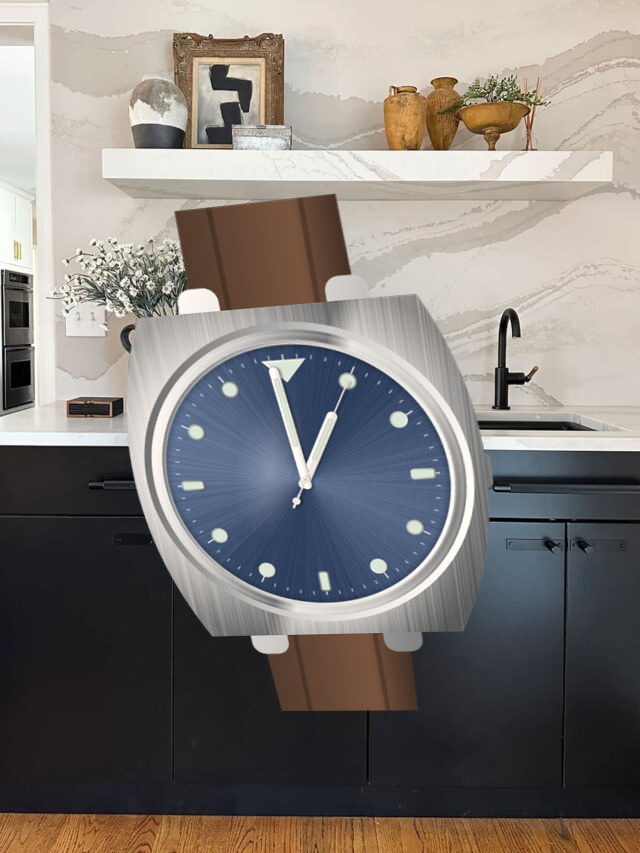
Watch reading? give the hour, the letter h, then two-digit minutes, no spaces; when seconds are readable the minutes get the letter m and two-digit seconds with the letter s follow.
12h59m05s
